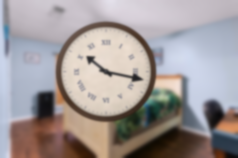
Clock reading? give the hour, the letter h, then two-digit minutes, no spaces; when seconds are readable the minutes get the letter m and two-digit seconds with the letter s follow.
10h17
